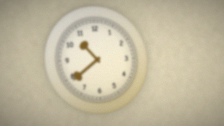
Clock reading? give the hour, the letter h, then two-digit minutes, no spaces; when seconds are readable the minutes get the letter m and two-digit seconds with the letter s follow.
10h39
